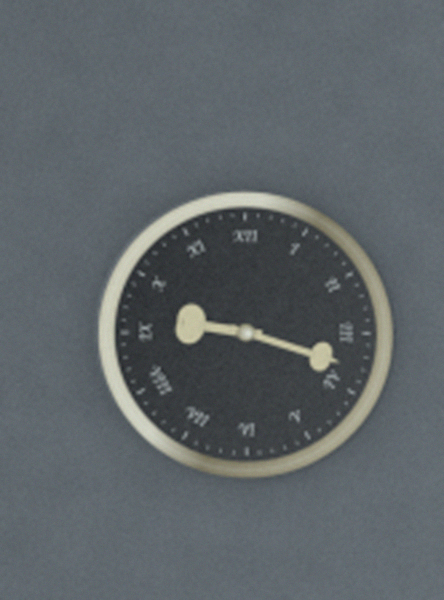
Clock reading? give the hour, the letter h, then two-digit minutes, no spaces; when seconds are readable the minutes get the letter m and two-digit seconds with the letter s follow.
9h18
